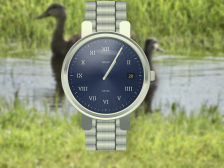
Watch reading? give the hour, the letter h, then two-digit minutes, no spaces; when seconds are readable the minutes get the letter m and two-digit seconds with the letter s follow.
1h05
